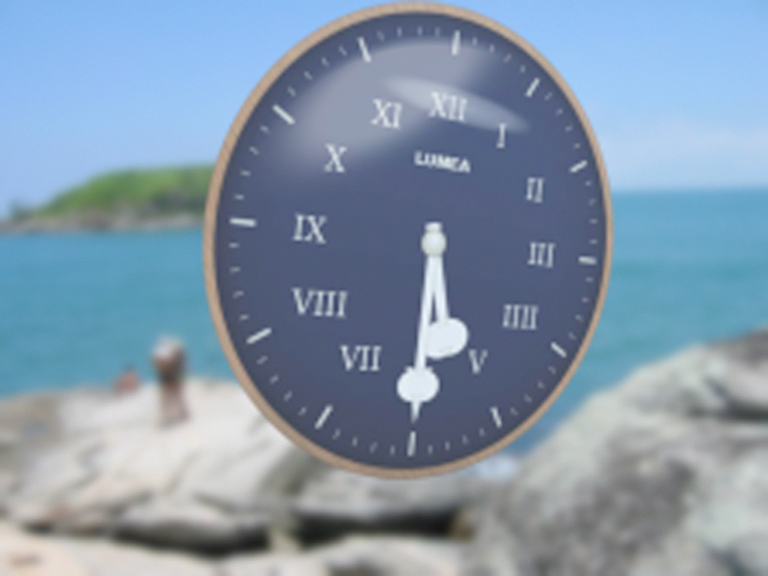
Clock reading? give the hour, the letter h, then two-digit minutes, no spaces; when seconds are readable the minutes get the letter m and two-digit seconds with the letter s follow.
5h30
